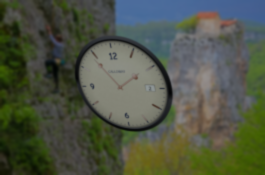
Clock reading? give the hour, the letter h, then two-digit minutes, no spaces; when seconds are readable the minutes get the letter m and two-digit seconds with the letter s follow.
1h54
